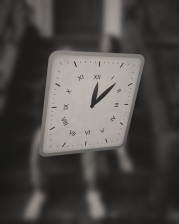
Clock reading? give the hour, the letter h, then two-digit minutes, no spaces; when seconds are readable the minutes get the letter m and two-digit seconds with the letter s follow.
12h07
